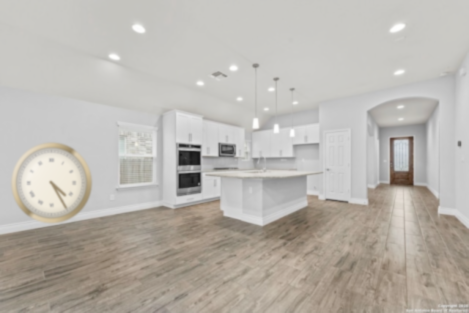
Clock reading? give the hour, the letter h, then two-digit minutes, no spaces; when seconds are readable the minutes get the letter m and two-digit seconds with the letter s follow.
4h25
